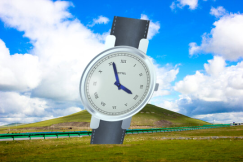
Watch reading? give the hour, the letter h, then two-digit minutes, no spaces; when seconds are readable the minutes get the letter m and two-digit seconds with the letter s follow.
3h56
